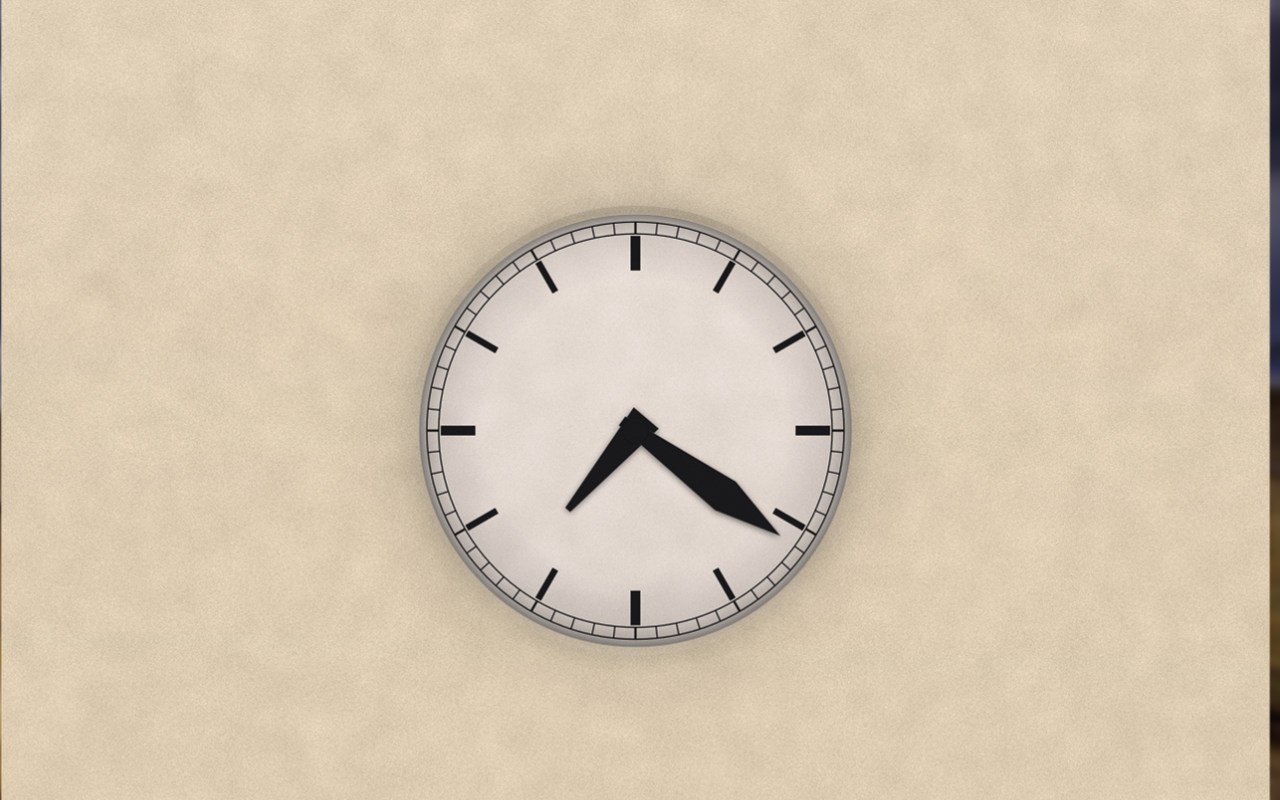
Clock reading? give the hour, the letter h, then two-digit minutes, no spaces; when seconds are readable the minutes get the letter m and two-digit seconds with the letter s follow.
7h21
